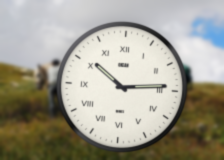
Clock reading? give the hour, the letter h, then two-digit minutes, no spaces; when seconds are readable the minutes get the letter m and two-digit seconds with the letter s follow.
10h14
